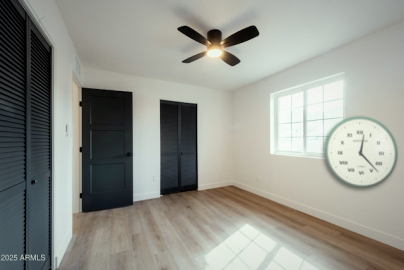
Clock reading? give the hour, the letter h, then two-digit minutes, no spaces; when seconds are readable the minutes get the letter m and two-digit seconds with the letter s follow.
12h23
